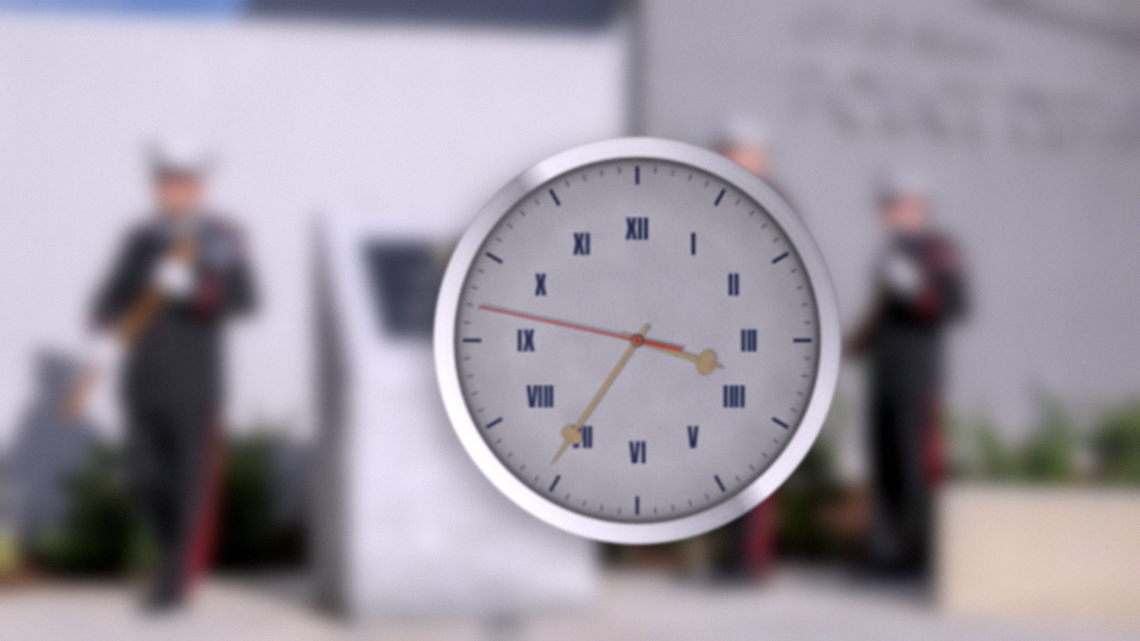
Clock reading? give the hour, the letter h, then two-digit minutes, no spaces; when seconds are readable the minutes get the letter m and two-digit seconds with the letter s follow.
3h35m47s
